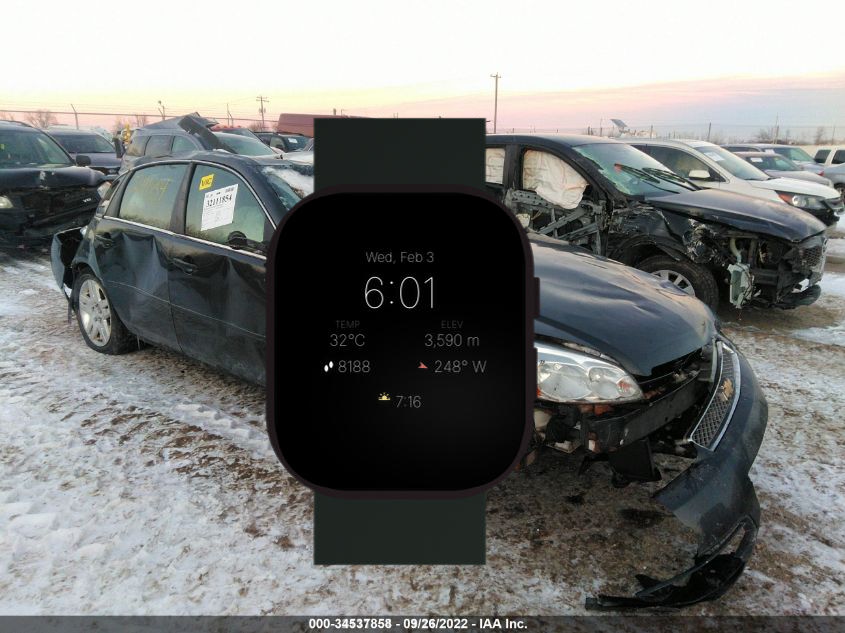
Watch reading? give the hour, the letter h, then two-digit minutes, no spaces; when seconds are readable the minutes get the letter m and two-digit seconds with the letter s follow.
6h01
